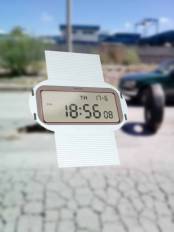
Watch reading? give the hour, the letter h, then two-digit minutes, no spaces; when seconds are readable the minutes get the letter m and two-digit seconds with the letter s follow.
18h56m08s
